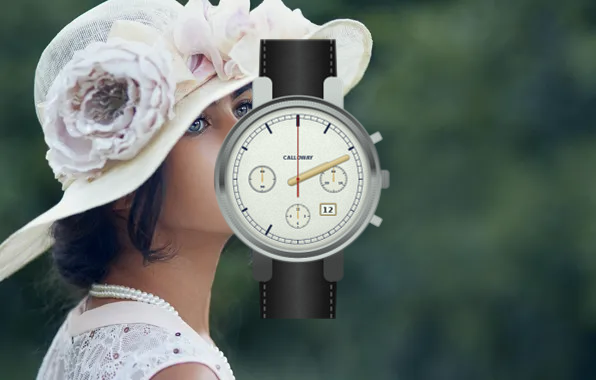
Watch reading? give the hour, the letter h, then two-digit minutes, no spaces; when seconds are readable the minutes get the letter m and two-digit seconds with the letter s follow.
2h11
